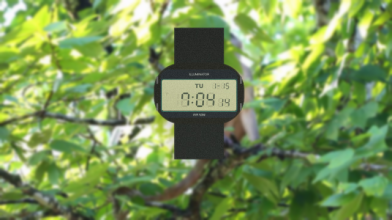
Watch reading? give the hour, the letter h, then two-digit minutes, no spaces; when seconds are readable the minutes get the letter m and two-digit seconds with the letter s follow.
7h04m14s
